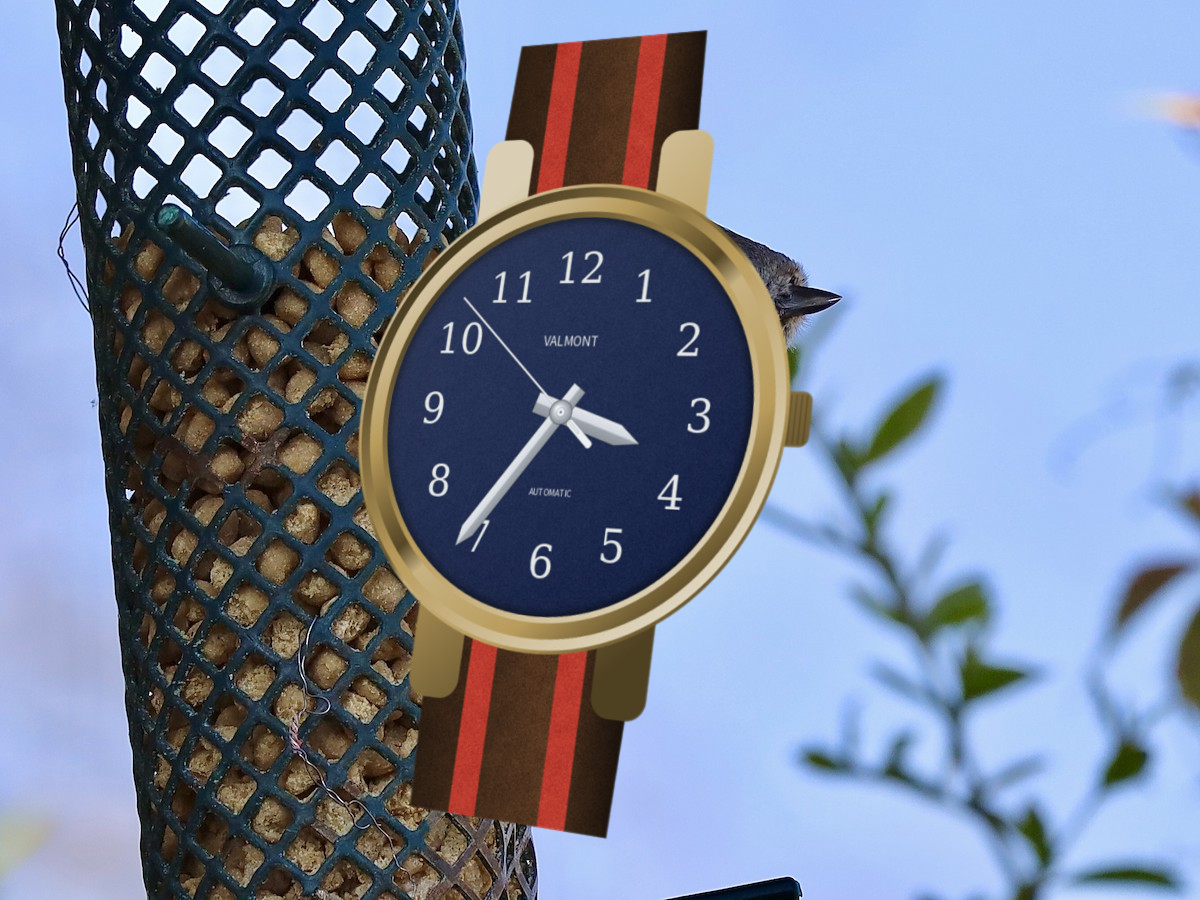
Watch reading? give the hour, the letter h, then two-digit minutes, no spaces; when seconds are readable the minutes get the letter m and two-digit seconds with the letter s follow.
3h35m52s
